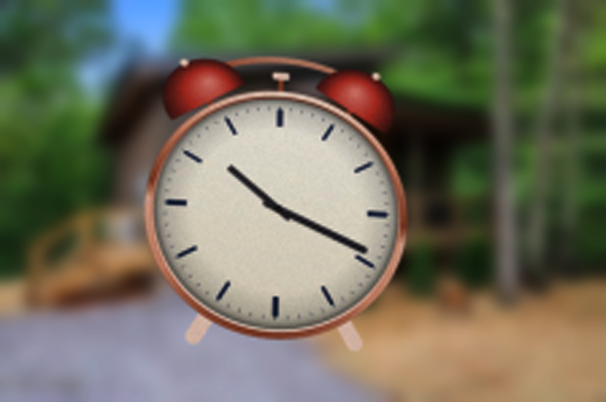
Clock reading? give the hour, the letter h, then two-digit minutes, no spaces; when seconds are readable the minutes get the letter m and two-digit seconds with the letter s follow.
10h19
